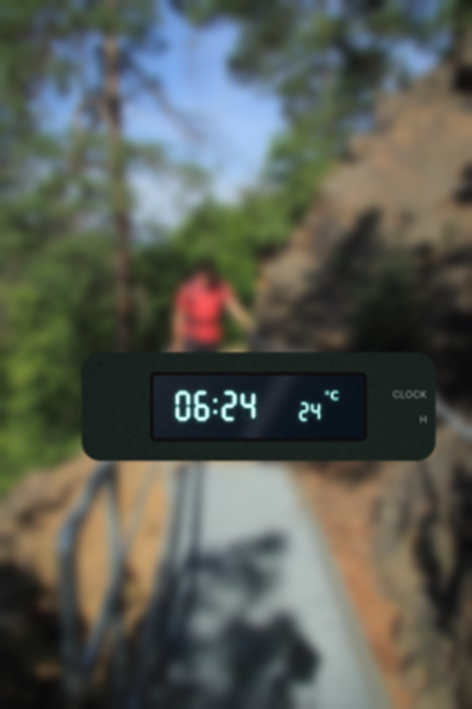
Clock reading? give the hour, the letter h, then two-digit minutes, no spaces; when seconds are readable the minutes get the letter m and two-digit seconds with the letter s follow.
6h24
